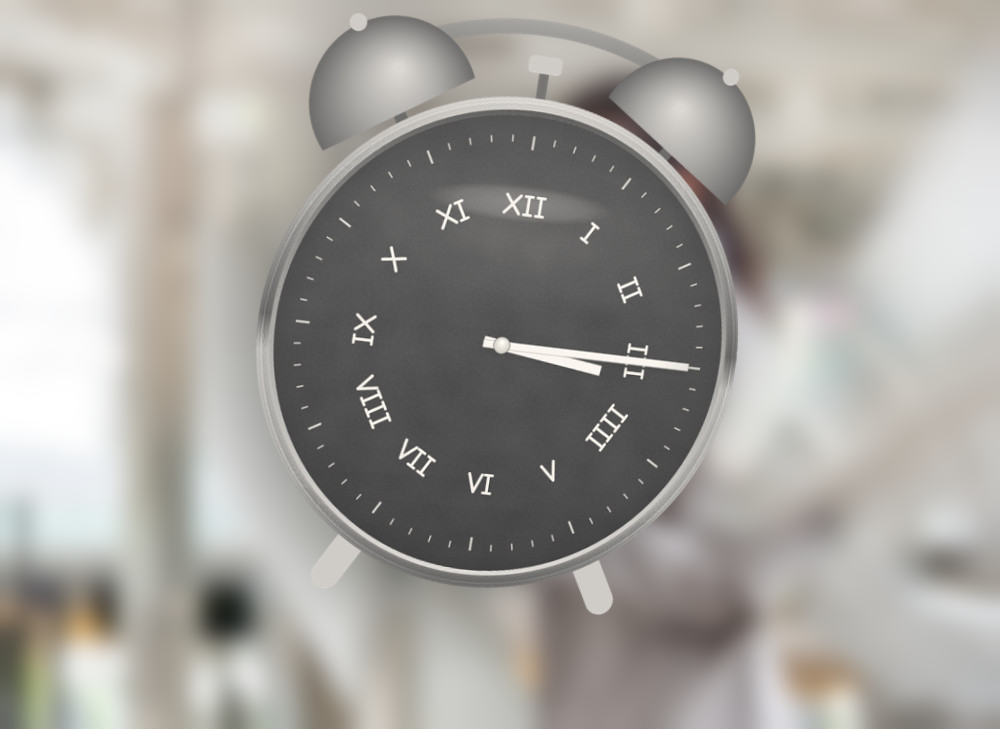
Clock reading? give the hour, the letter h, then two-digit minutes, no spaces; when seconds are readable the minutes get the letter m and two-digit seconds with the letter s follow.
3h15
